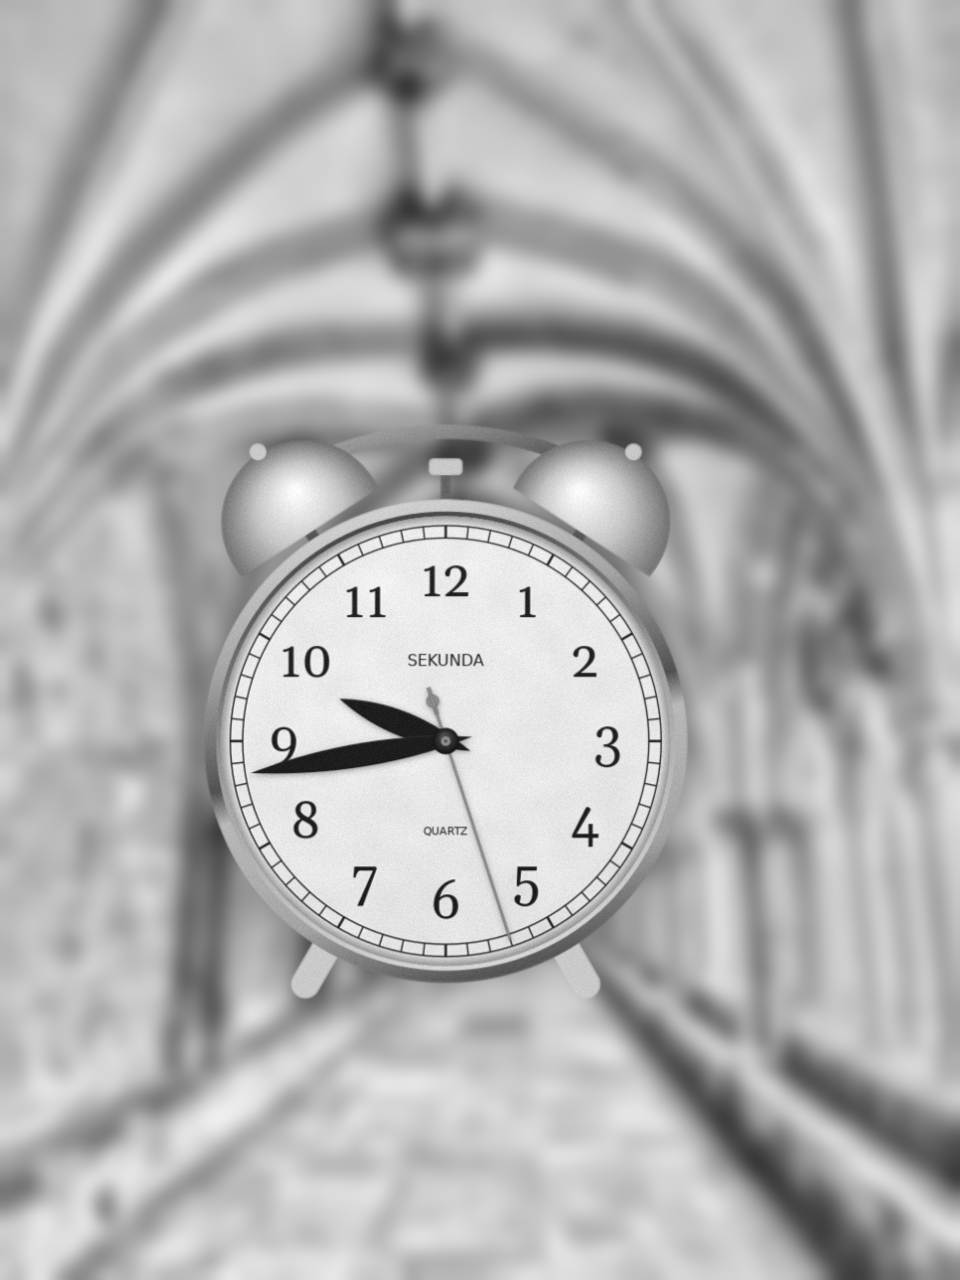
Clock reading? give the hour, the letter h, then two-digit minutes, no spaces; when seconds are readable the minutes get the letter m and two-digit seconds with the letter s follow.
9h43m27s
